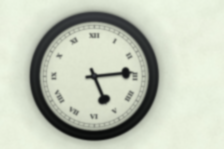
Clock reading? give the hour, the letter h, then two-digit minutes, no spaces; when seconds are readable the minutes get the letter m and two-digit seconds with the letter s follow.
5h14
